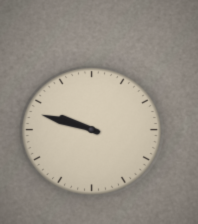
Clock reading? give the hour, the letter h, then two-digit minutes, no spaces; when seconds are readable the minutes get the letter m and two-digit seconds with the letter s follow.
9h48
